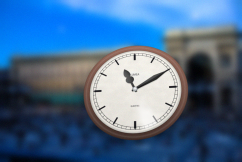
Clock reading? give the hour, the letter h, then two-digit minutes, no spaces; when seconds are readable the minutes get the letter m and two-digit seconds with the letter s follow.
11h10
